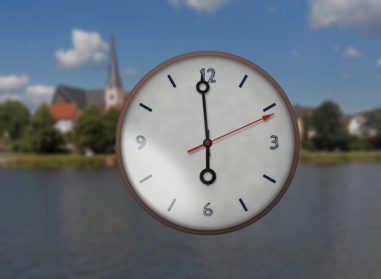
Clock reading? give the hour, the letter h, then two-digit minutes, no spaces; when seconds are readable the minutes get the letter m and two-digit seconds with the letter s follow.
5h59m11s
